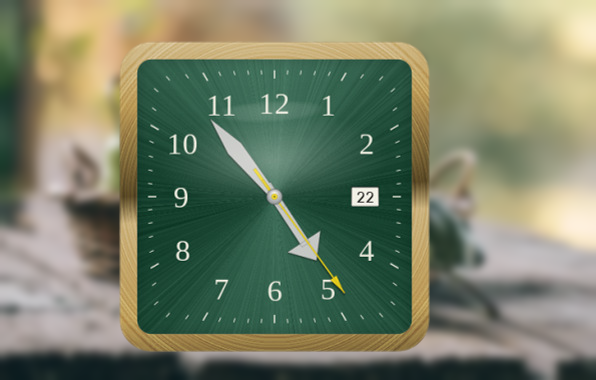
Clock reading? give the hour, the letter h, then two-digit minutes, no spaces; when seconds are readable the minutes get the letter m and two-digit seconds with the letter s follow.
4h53m24s
